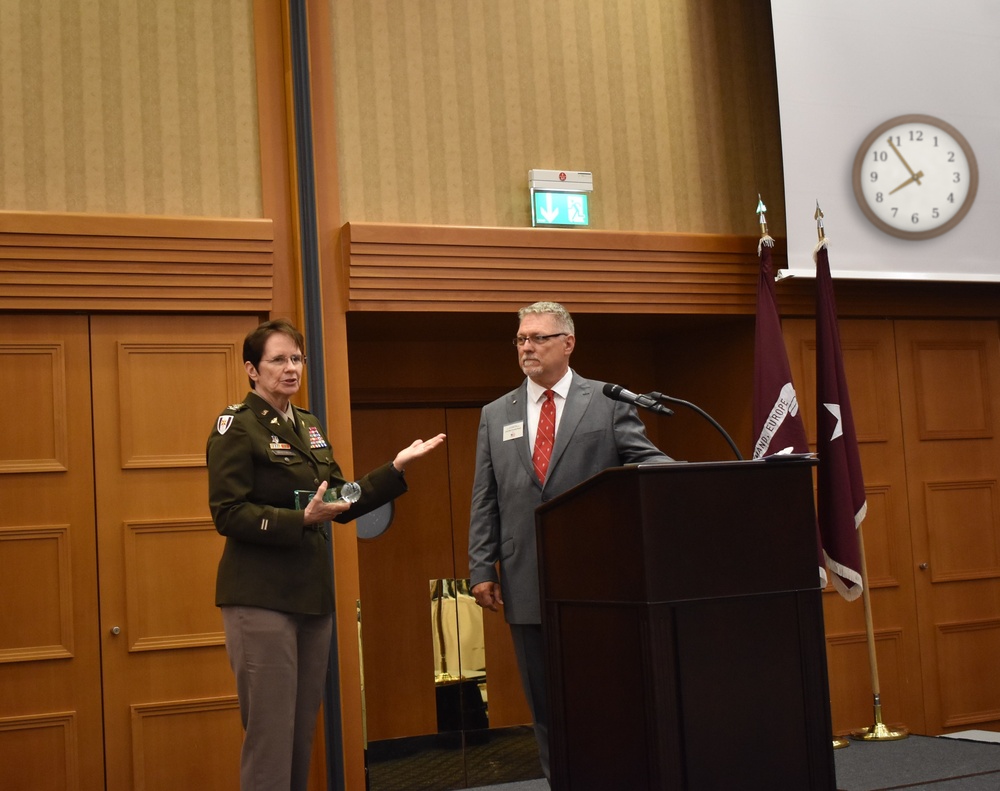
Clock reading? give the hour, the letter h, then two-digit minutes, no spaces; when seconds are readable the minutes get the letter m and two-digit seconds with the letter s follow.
7h54
